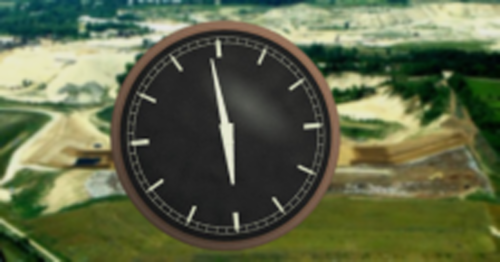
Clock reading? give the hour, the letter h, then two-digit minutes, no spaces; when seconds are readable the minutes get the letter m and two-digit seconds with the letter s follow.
5h59
